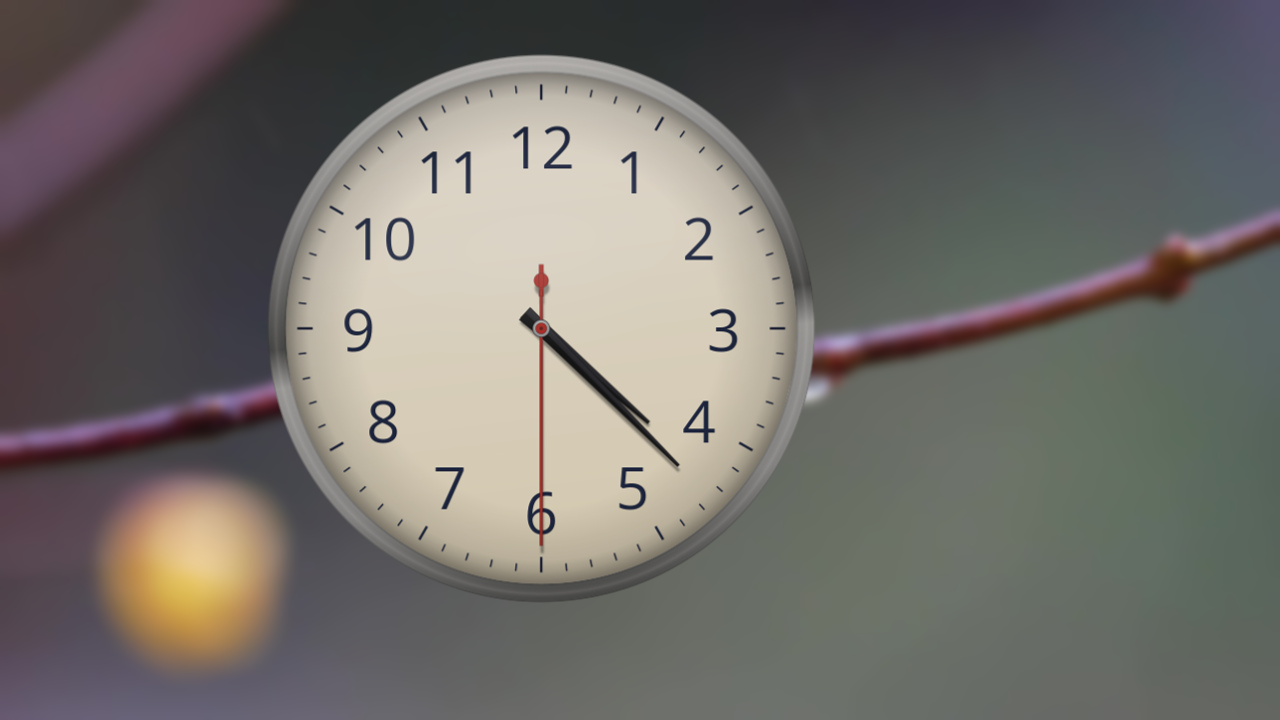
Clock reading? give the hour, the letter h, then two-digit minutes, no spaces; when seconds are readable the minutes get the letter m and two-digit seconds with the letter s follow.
4h22m30s
